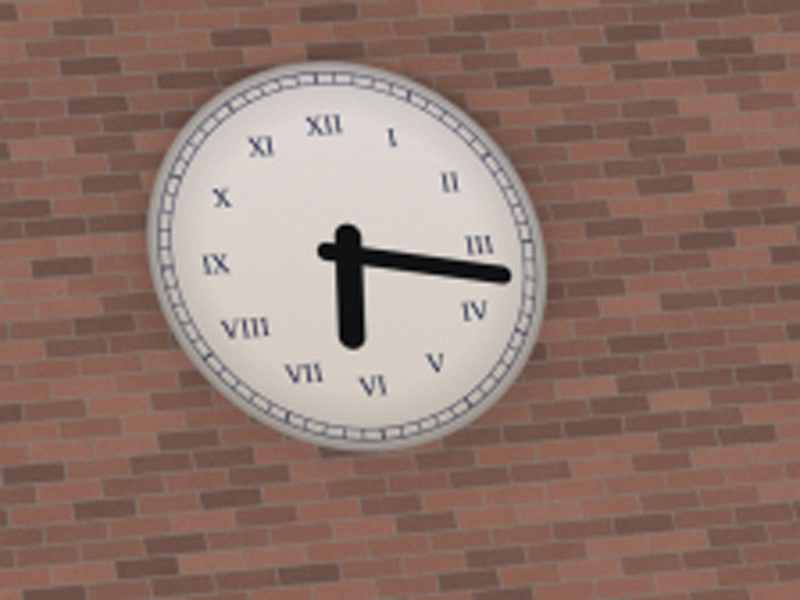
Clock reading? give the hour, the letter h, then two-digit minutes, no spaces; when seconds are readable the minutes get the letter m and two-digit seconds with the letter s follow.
6h17
